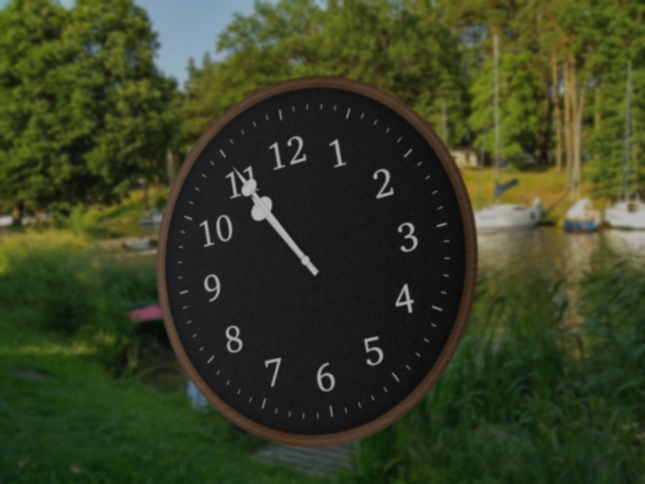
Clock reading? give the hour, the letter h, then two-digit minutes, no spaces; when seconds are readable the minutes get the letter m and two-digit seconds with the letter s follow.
10h55
